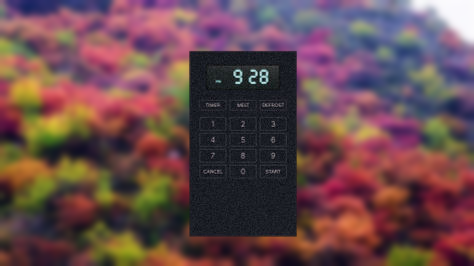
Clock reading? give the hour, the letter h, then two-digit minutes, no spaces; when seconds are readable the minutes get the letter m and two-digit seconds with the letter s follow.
9h28
